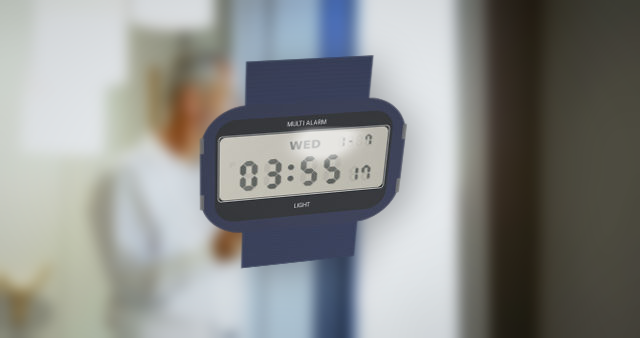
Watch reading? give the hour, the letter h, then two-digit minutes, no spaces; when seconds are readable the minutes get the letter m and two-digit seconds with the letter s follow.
3h55m17s
